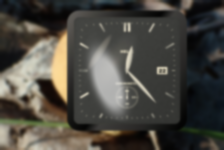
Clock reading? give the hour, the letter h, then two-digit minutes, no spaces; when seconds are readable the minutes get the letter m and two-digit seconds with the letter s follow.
12h23
